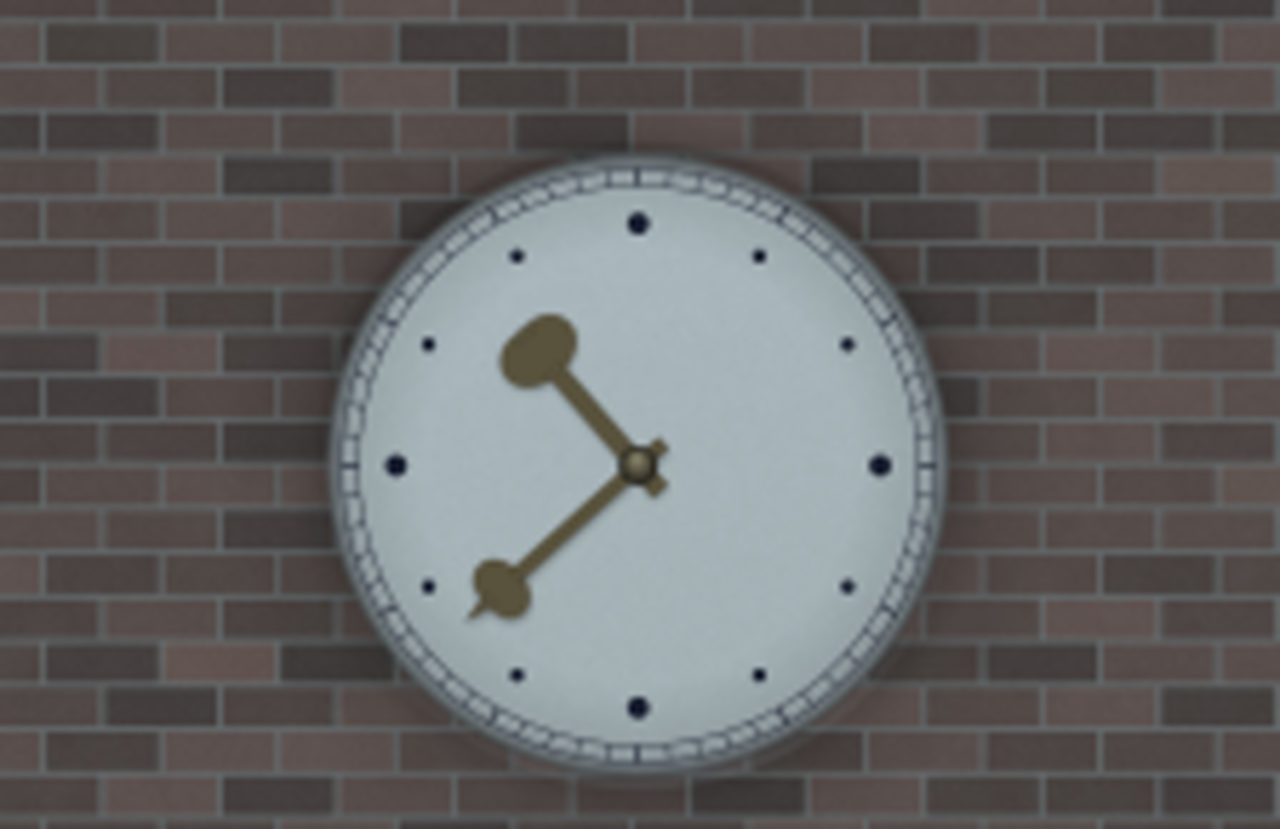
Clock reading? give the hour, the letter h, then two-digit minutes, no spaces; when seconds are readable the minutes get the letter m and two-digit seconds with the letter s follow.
10h38
